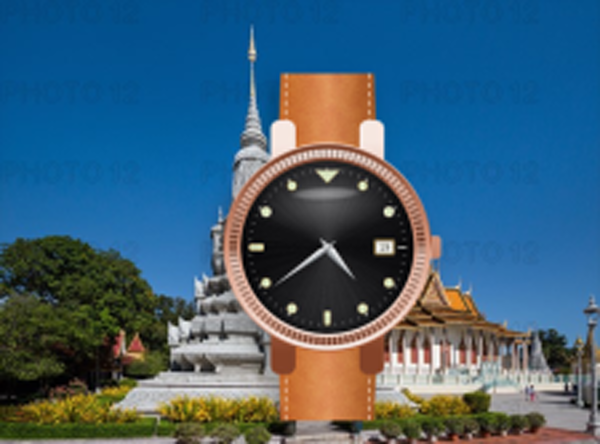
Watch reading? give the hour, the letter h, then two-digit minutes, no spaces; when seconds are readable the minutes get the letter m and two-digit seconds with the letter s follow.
4h39
